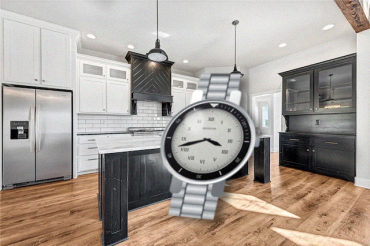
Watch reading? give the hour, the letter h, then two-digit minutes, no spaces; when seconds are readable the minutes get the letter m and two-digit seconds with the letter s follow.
3h42
